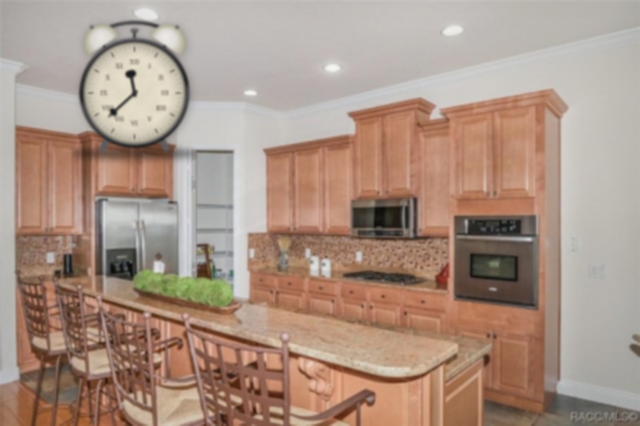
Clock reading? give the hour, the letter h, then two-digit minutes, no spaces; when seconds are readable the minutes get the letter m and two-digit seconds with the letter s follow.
11h38
